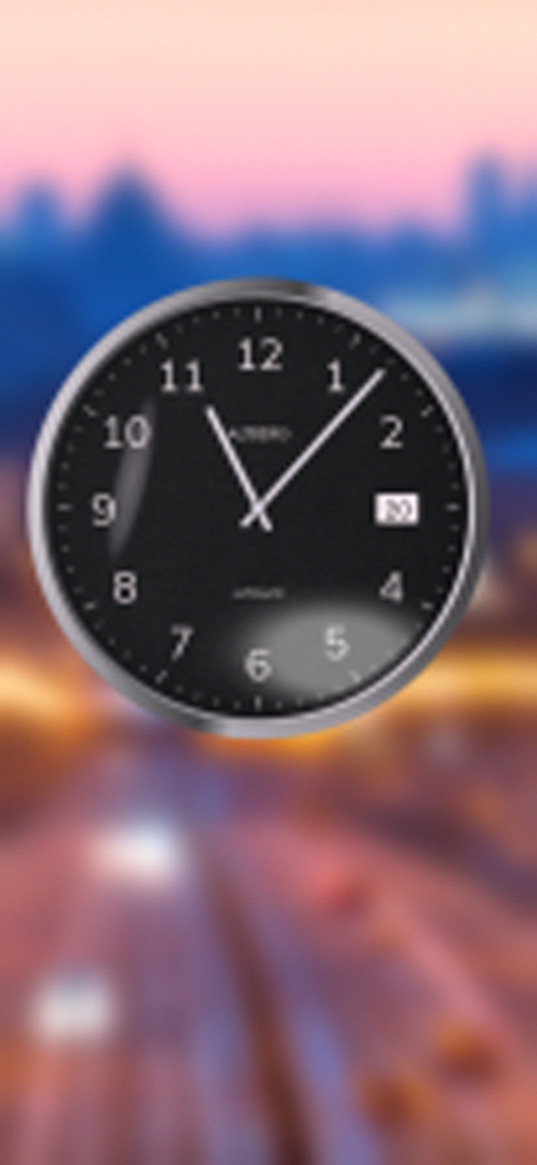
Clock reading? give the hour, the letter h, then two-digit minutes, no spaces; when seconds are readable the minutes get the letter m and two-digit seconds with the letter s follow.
11h07
